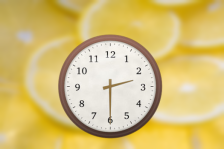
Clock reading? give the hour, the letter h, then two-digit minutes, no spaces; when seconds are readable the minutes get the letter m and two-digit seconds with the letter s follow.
2h30
